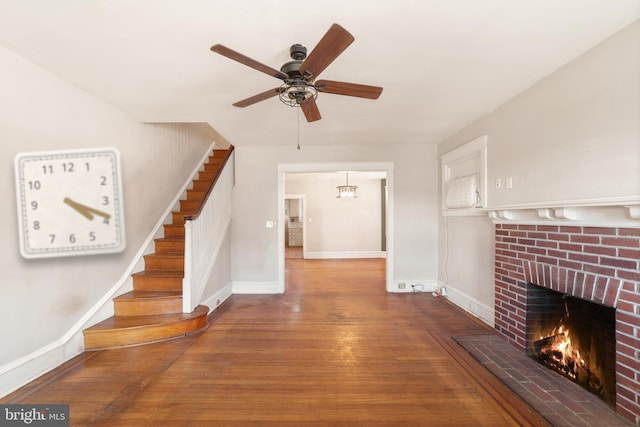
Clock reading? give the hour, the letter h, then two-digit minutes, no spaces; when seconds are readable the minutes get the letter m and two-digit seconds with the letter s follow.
4h19
